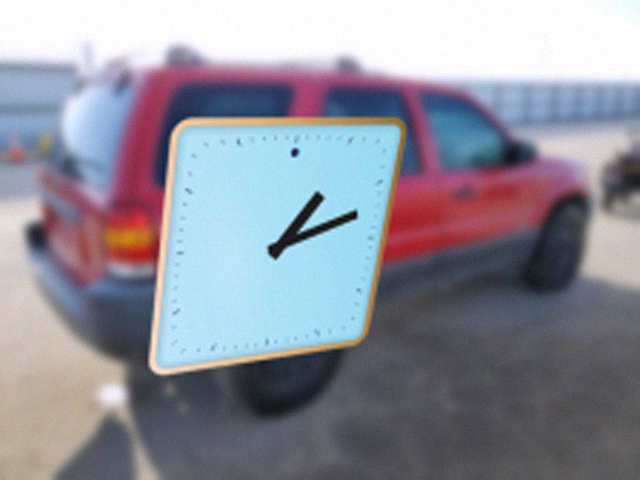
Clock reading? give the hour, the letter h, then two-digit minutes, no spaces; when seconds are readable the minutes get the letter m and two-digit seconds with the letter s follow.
1h12
